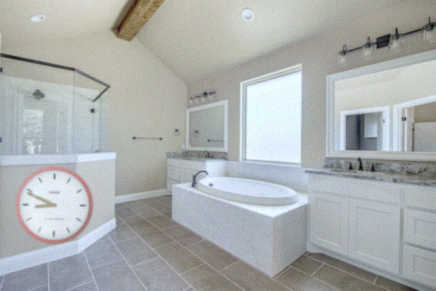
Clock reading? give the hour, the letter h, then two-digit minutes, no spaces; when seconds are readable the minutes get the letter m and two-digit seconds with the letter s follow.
8h49
